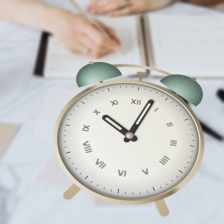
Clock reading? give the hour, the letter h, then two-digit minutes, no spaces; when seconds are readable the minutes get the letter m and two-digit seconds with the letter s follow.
10h03
